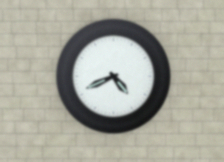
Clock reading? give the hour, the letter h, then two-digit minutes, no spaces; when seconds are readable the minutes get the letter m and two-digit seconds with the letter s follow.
4h41
